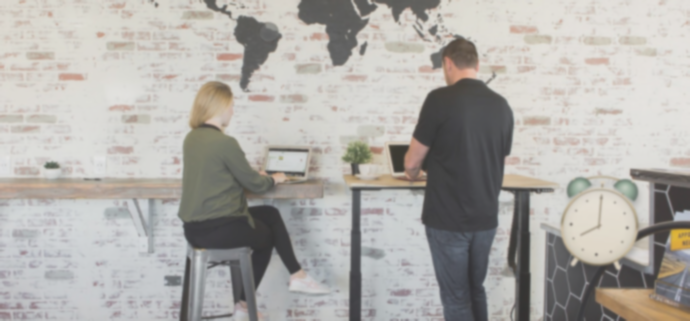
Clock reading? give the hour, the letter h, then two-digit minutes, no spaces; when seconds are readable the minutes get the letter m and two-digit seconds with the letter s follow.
8h00
